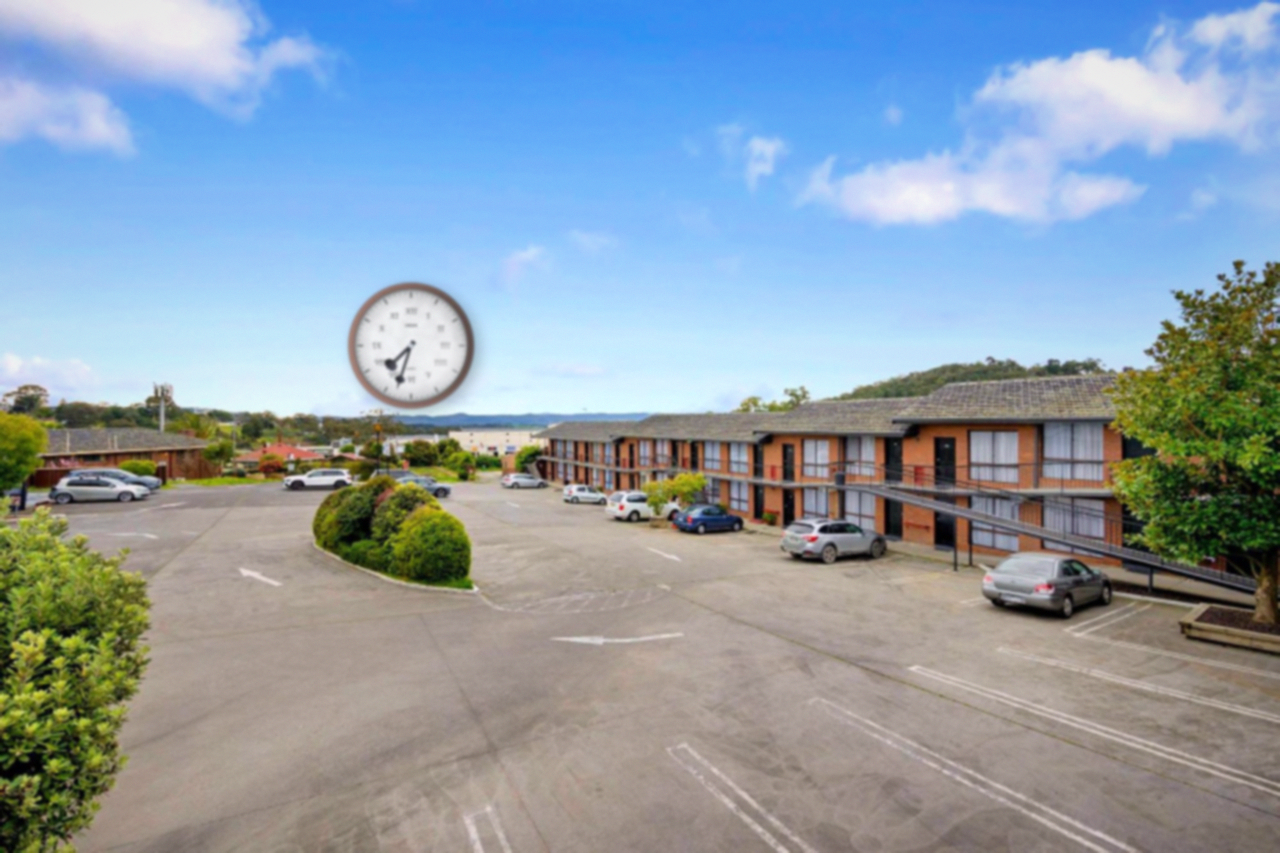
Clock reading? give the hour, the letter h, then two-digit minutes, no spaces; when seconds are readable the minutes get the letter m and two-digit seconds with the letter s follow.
7h33
